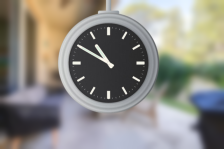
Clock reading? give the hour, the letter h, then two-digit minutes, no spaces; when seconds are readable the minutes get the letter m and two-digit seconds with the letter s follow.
10h50
